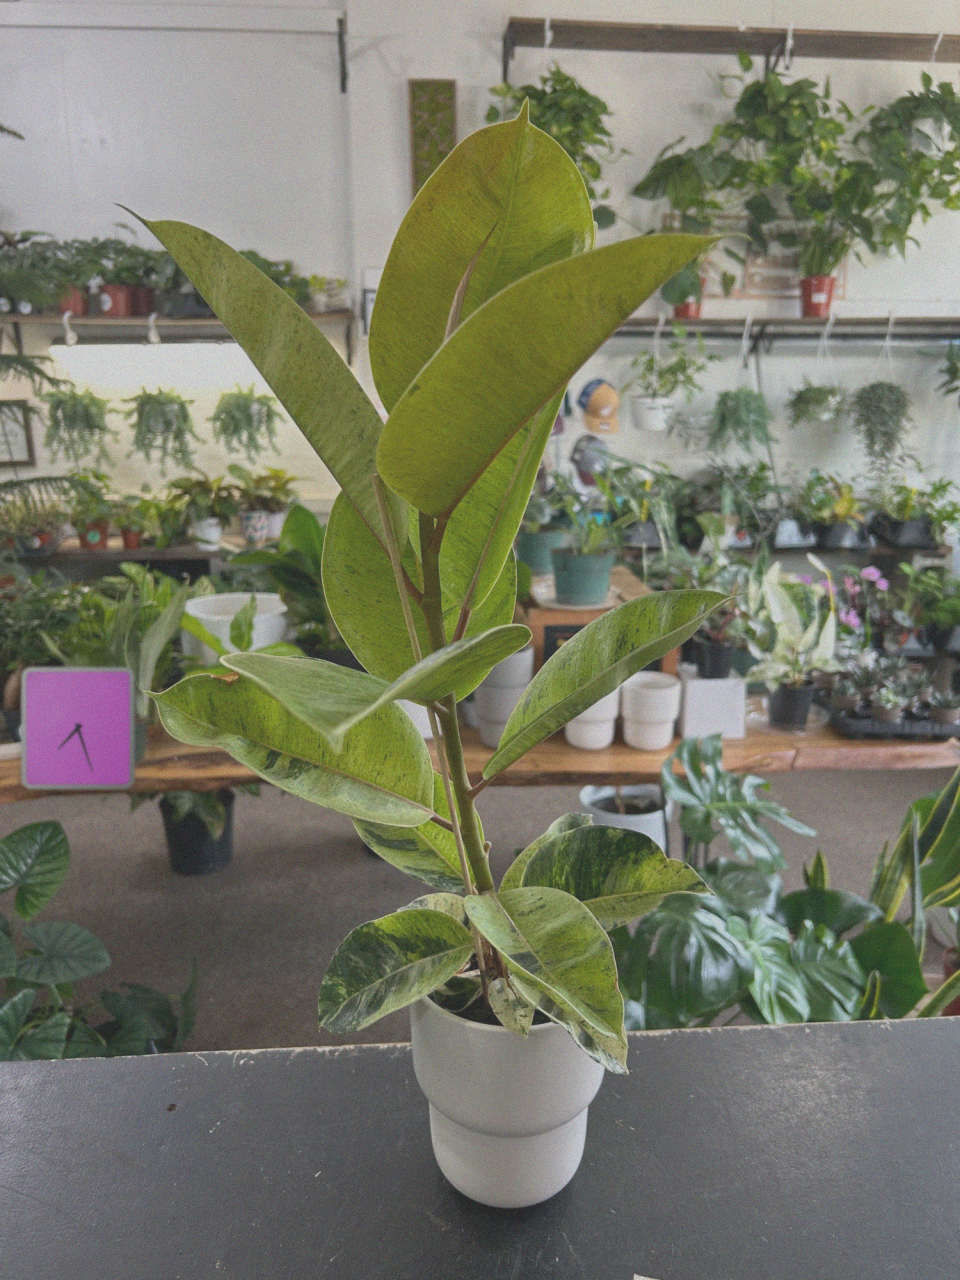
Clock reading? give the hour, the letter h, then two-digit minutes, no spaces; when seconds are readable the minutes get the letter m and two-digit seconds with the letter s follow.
7h27
